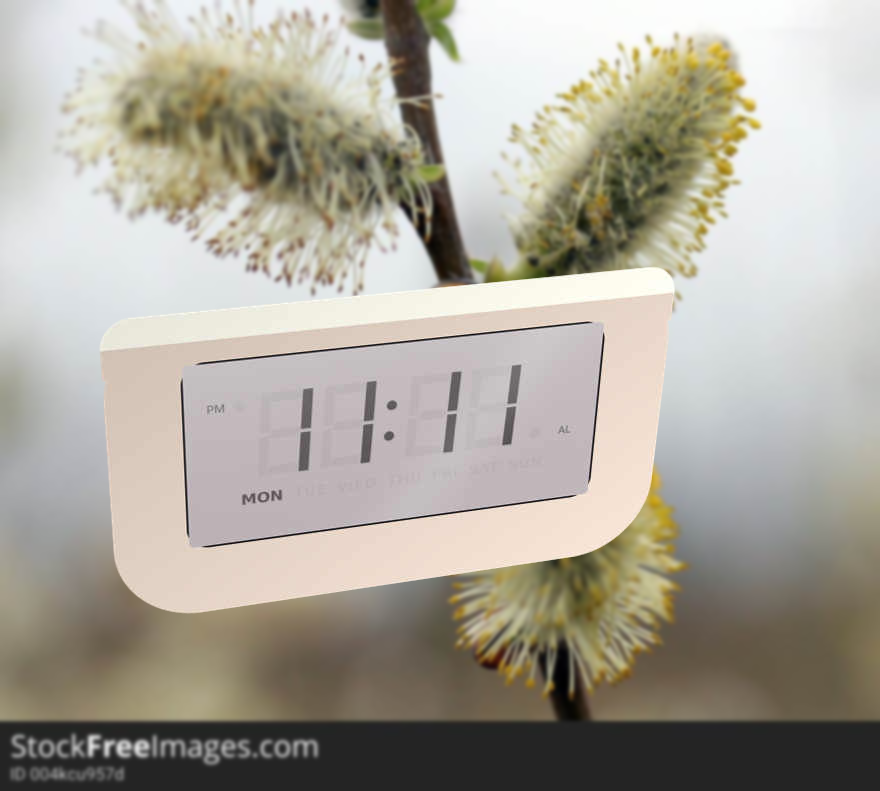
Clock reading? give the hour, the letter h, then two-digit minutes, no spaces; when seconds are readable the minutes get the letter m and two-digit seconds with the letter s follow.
11h11
